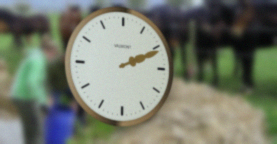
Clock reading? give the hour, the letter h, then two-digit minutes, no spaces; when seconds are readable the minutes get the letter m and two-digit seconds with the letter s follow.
2h11
